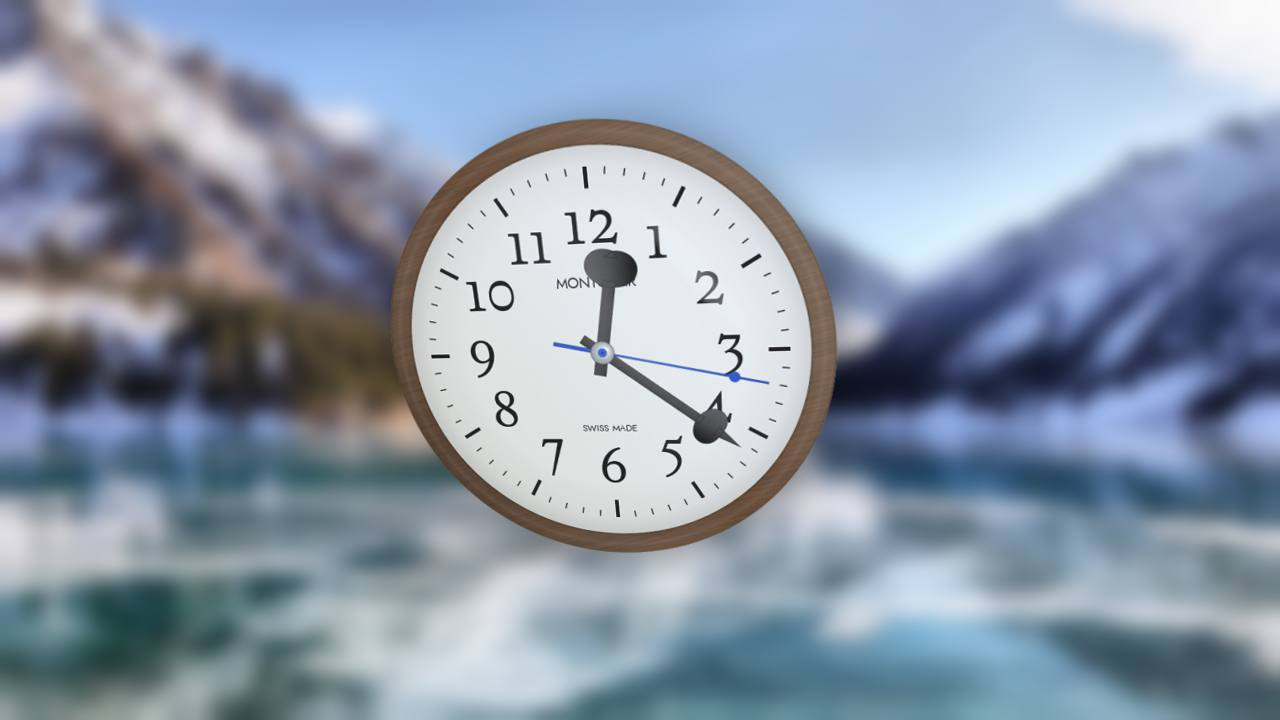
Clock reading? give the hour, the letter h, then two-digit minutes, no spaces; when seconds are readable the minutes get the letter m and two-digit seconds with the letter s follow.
12h21m17s
